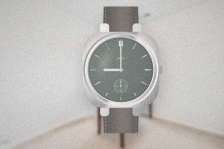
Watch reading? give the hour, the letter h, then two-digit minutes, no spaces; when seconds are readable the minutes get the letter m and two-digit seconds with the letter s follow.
9h00
